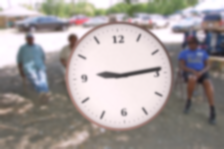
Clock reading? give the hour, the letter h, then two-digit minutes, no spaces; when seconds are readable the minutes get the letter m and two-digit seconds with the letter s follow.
9h14
